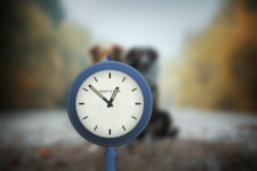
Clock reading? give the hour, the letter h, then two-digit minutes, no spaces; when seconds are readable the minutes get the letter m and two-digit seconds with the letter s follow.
12h52
